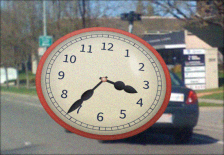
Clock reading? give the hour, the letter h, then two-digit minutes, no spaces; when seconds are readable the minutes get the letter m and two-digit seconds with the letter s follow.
3h36
